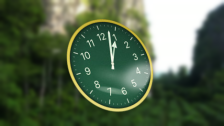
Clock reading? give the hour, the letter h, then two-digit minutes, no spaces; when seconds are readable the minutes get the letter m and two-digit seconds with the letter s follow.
1h03
